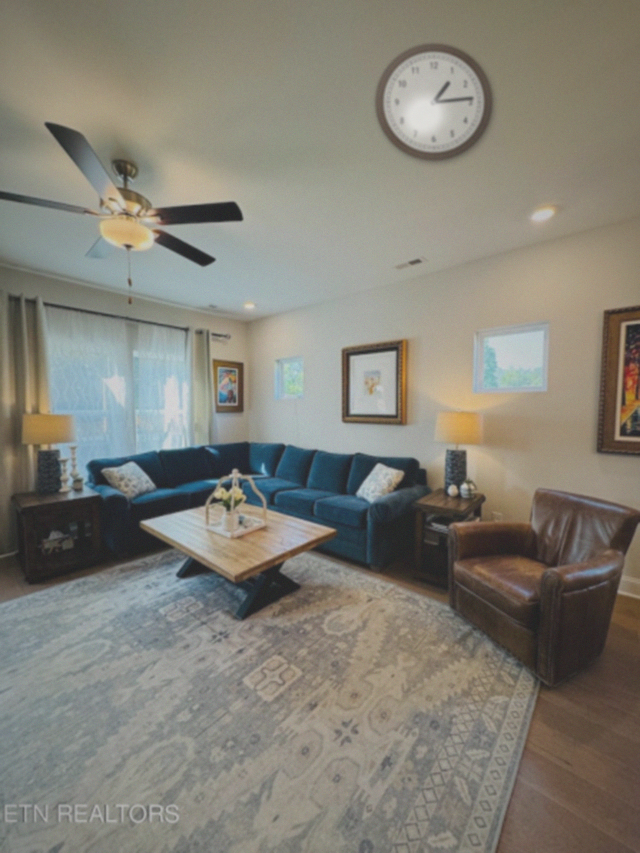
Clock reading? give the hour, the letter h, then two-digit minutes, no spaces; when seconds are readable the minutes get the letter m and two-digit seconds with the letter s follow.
1h14
